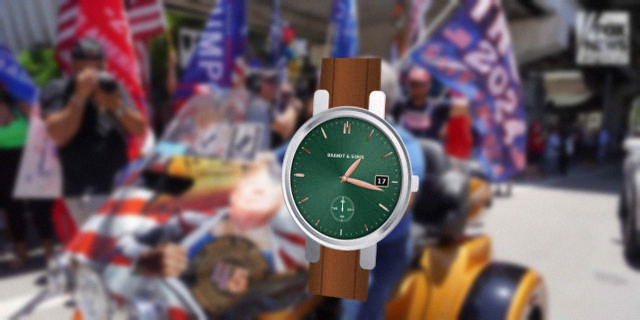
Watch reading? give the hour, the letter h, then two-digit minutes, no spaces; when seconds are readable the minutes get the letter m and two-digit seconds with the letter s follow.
1h17
